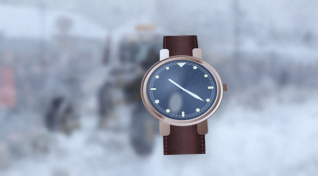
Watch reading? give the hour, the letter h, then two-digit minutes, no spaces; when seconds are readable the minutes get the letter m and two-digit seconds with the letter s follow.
10h21
